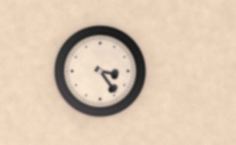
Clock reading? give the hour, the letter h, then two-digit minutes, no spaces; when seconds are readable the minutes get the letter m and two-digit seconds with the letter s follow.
3h24
